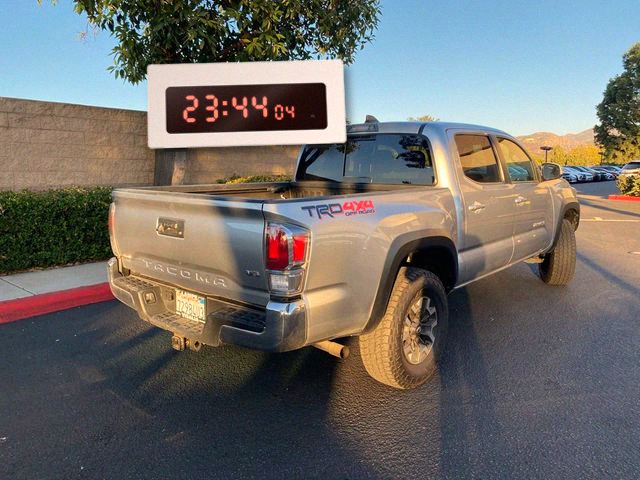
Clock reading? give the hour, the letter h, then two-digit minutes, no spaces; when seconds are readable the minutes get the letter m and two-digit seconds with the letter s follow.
23h44m04s
